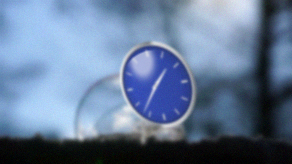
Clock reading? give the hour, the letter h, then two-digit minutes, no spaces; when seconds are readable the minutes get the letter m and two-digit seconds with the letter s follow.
1h37
